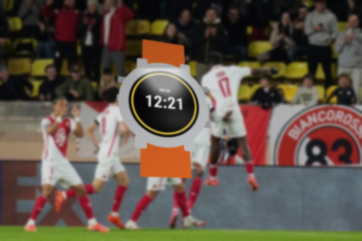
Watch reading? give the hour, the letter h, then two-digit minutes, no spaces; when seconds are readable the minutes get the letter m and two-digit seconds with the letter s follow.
12h21
